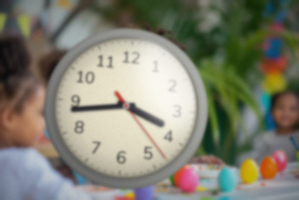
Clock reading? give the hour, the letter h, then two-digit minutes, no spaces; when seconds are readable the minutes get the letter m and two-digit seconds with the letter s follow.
3h43m23s
